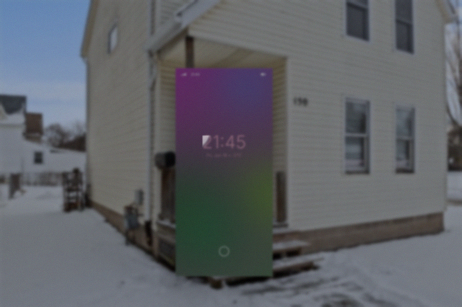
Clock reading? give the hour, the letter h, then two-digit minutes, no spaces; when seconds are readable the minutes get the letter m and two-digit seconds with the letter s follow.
21h45
